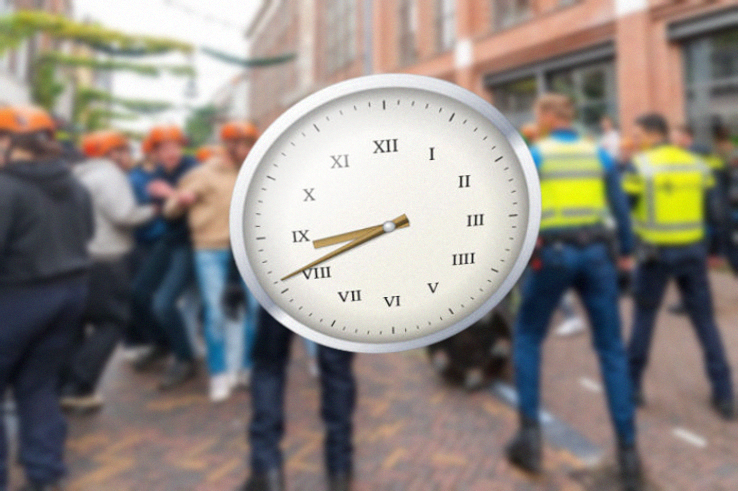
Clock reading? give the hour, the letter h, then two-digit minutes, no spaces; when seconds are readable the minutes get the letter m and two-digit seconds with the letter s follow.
8h41
